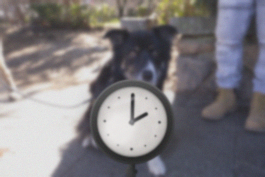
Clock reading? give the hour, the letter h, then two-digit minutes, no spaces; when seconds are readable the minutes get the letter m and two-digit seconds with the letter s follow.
2h00
